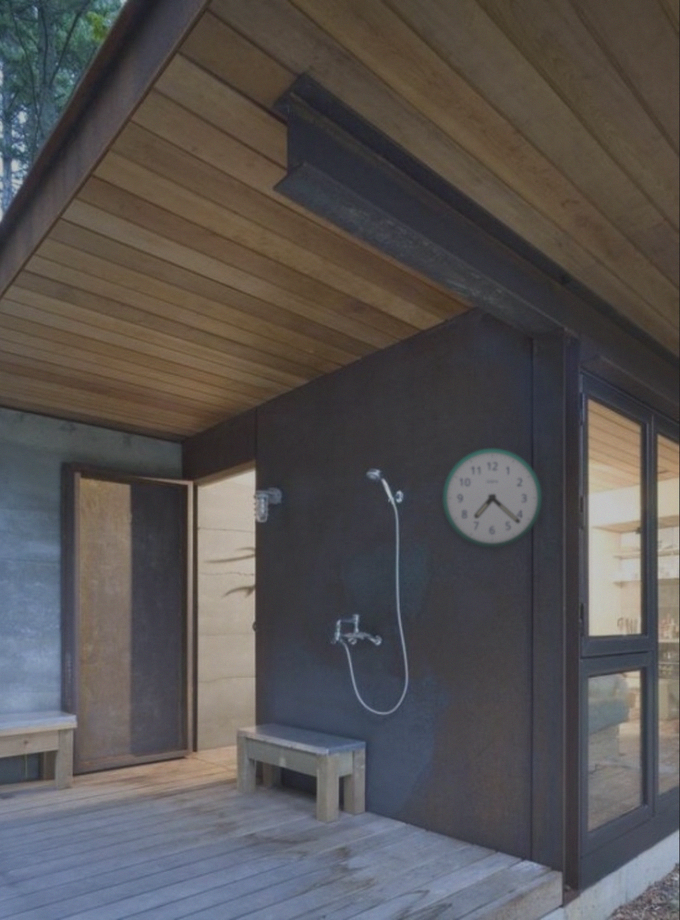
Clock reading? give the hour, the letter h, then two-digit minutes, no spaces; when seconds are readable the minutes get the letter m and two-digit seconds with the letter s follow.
7h22
